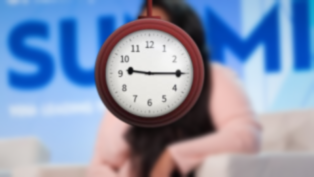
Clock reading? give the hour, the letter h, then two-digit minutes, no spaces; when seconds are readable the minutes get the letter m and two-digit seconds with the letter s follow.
9h15
